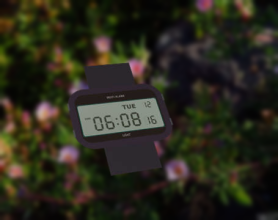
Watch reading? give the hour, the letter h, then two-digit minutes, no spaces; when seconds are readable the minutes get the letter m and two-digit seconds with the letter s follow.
6h08m16s
